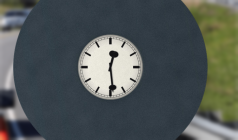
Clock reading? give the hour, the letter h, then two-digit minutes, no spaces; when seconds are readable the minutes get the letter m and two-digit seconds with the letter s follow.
12h29
